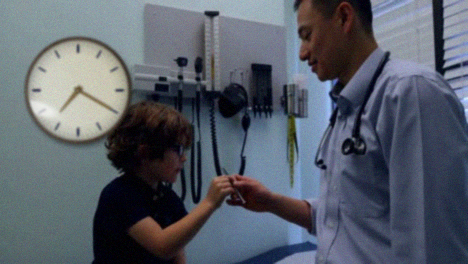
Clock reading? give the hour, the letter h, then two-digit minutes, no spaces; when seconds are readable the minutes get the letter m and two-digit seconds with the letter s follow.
7h20
